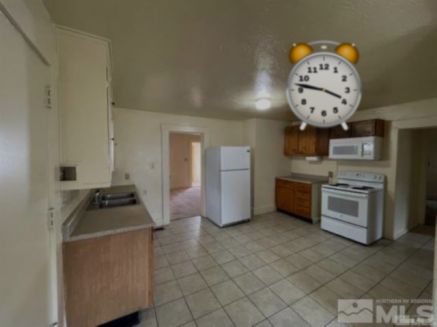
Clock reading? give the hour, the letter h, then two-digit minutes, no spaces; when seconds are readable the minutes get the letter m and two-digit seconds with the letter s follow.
3h47
